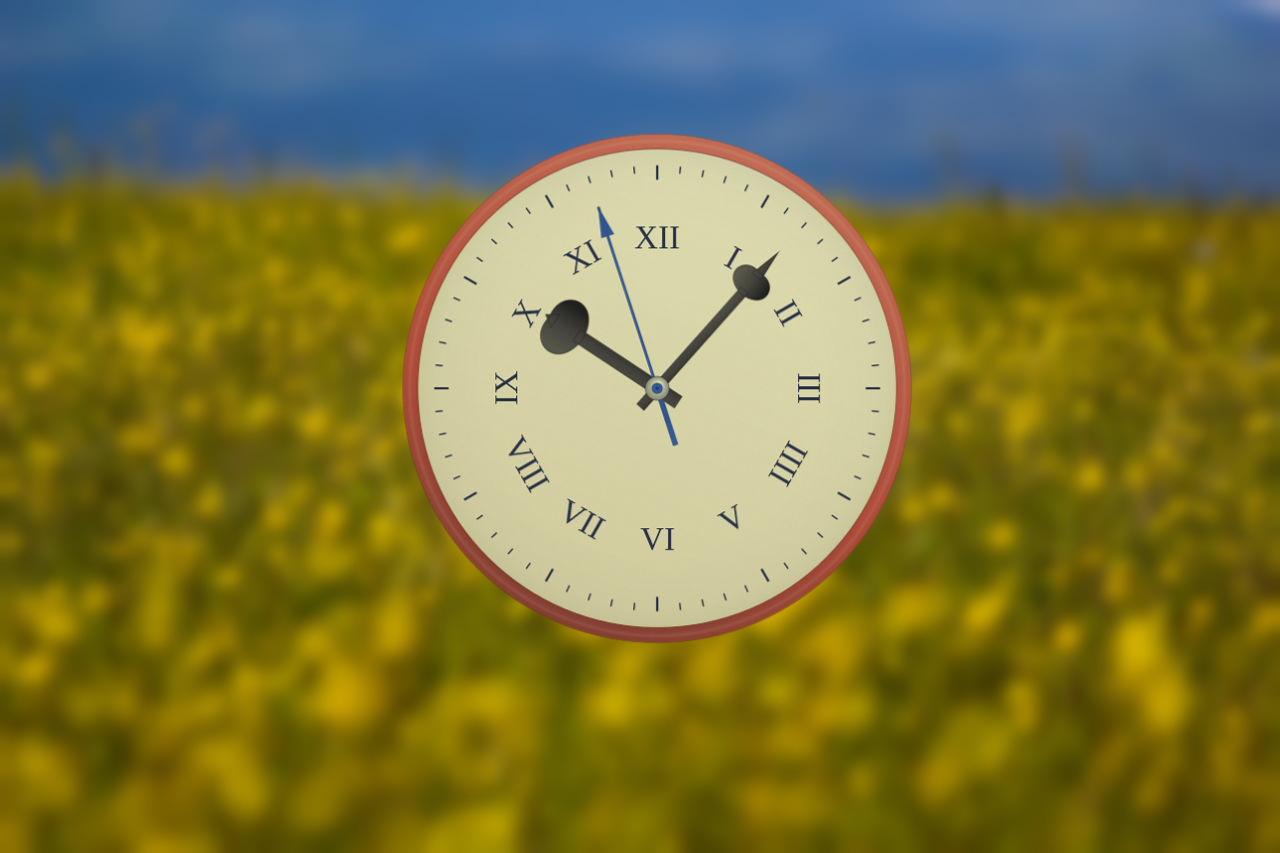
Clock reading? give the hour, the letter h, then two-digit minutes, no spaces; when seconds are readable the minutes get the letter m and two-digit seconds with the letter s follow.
10h06m57s
